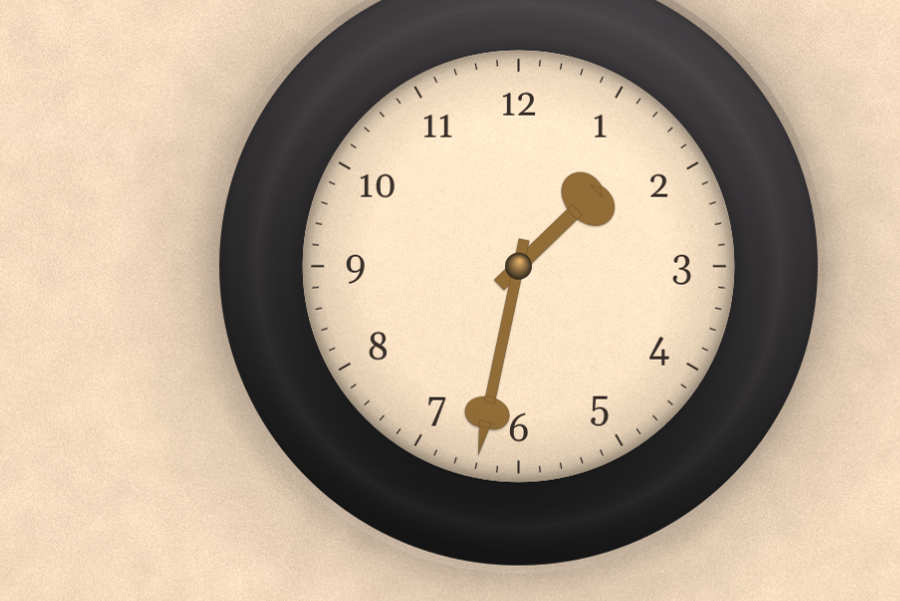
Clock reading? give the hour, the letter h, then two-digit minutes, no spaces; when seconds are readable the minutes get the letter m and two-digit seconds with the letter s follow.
1h32
